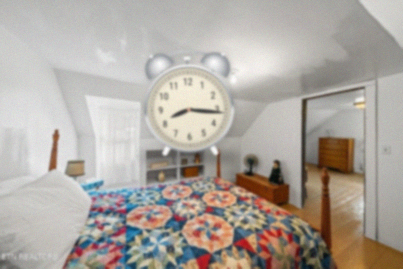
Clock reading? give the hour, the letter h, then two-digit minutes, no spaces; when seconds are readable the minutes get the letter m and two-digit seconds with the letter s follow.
8h16
